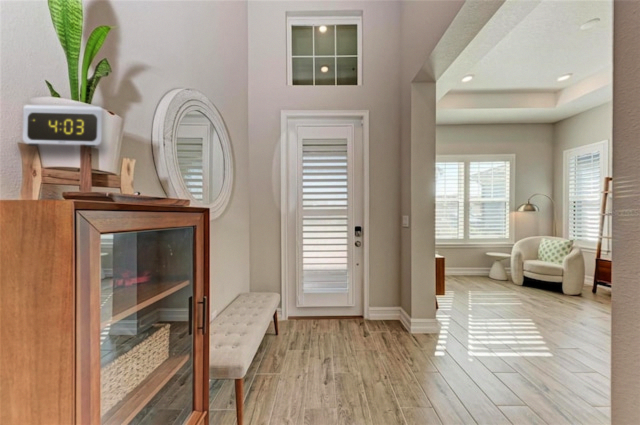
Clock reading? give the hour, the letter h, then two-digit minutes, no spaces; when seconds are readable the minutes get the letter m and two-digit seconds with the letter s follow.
4h03
